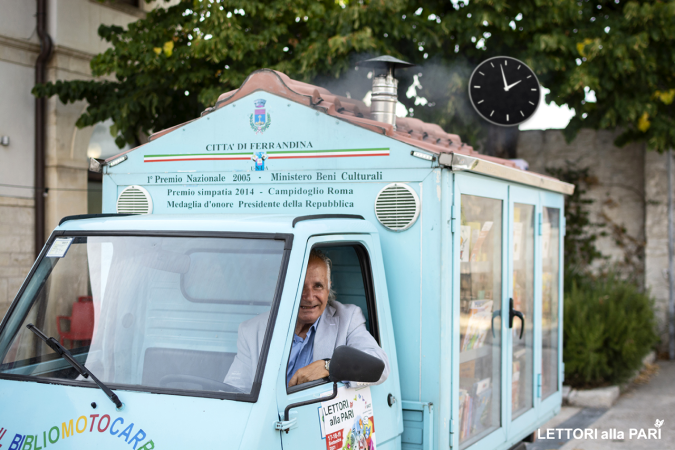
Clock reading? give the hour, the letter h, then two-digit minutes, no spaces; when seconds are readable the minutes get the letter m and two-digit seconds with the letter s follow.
1h58
